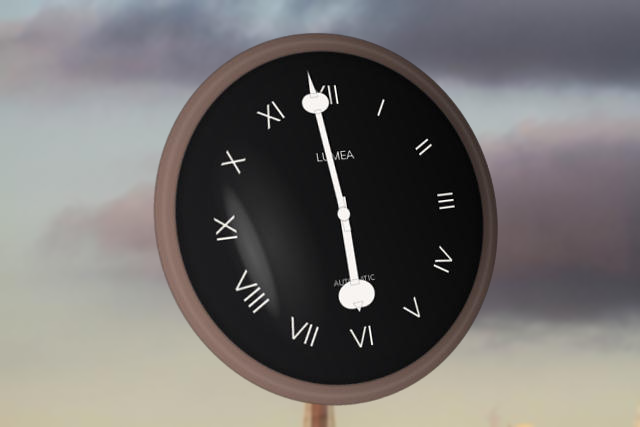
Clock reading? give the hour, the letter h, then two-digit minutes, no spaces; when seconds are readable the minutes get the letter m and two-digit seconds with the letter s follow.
5h59
